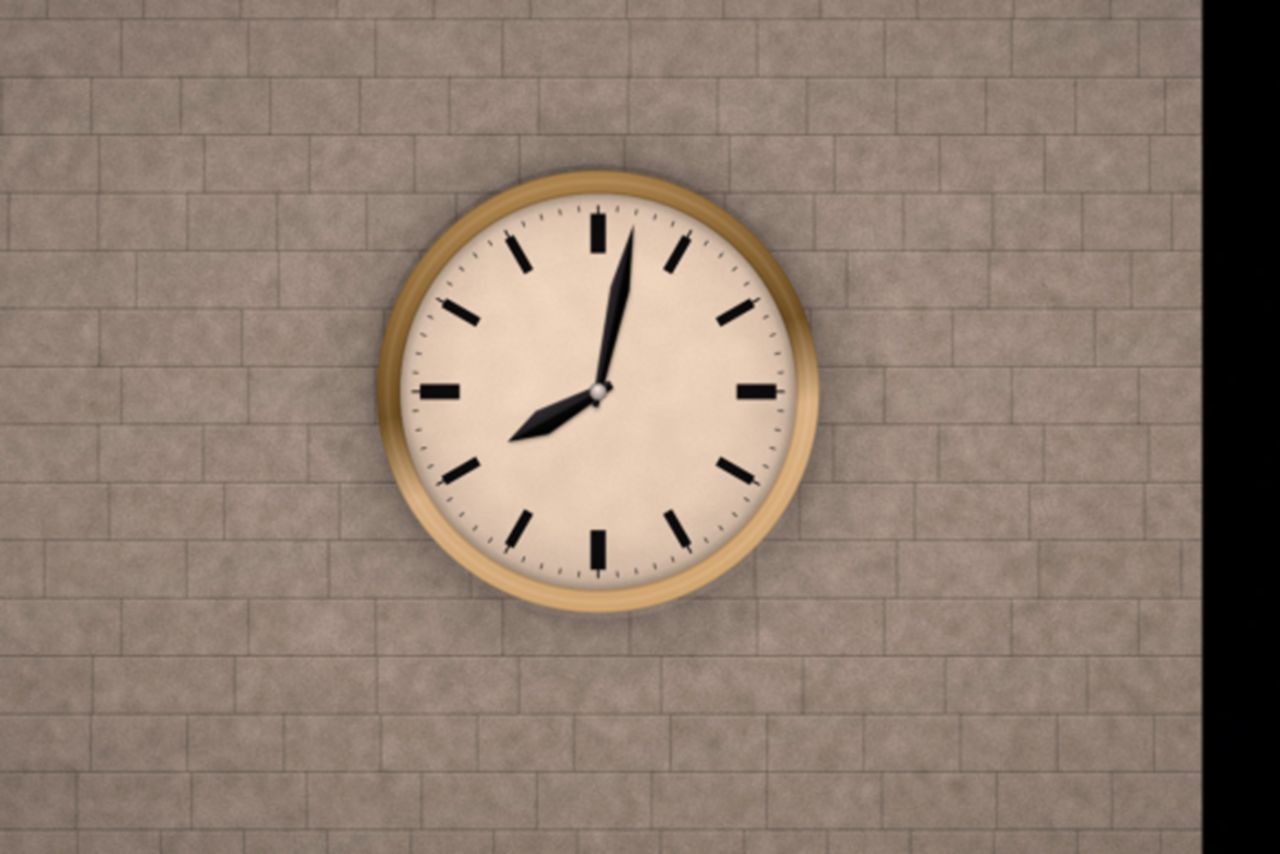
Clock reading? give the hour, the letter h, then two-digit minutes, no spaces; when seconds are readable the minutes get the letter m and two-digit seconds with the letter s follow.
8h02
